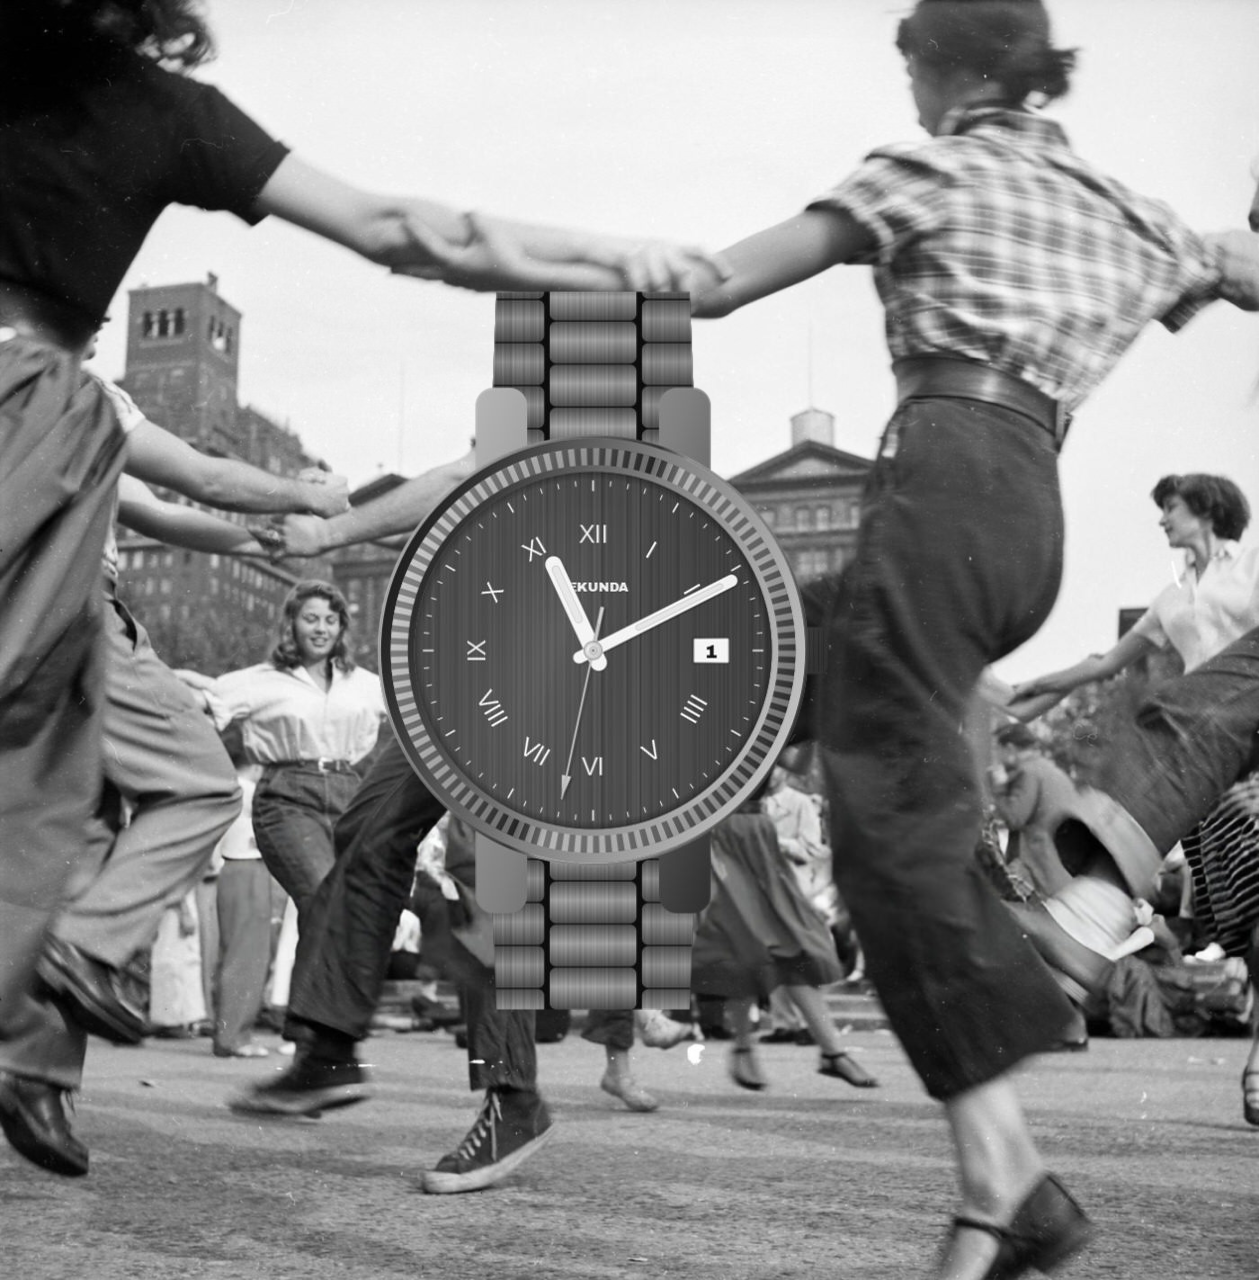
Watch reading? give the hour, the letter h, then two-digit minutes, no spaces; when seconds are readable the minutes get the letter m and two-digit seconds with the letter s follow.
11h10m32s
